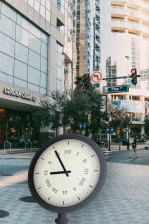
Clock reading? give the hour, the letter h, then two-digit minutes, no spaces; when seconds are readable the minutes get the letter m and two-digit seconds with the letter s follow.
8h55
